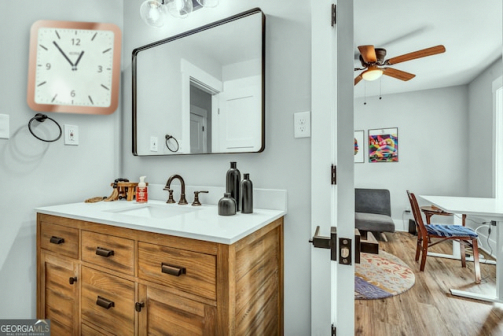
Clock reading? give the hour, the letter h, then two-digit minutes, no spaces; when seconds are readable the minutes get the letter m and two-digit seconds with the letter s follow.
12h53
